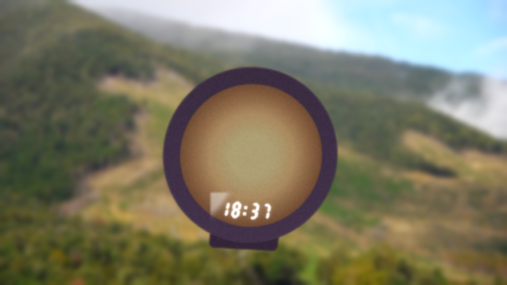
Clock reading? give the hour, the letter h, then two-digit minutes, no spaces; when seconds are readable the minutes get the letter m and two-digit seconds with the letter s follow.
18h37
